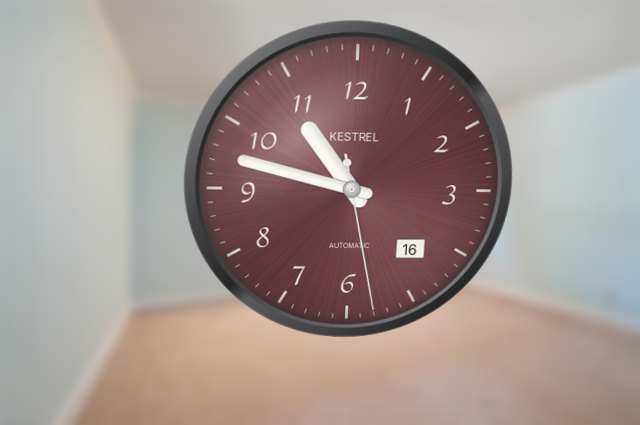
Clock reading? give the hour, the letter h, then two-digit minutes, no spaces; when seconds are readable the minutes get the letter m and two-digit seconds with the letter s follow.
10h47m28s
